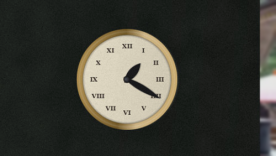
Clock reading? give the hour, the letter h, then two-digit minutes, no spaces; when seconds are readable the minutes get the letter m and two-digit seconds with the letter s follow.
1h20
